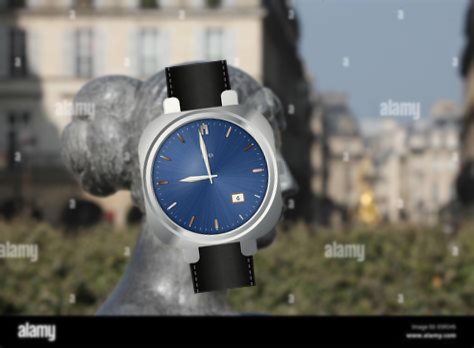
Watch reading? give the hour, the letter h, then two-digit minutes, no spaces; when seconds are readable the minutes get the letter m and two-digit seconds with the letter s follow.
8h59
